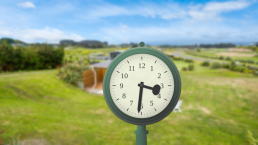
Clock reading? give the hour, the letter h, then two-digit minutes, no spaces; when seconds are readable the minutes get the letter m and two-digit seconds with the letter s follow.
3h31
